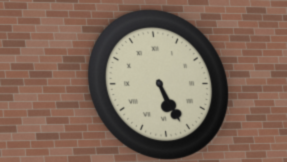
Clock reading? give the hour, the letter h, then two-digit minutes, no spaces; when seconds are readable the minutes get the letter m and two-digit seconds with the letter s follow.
5h26
